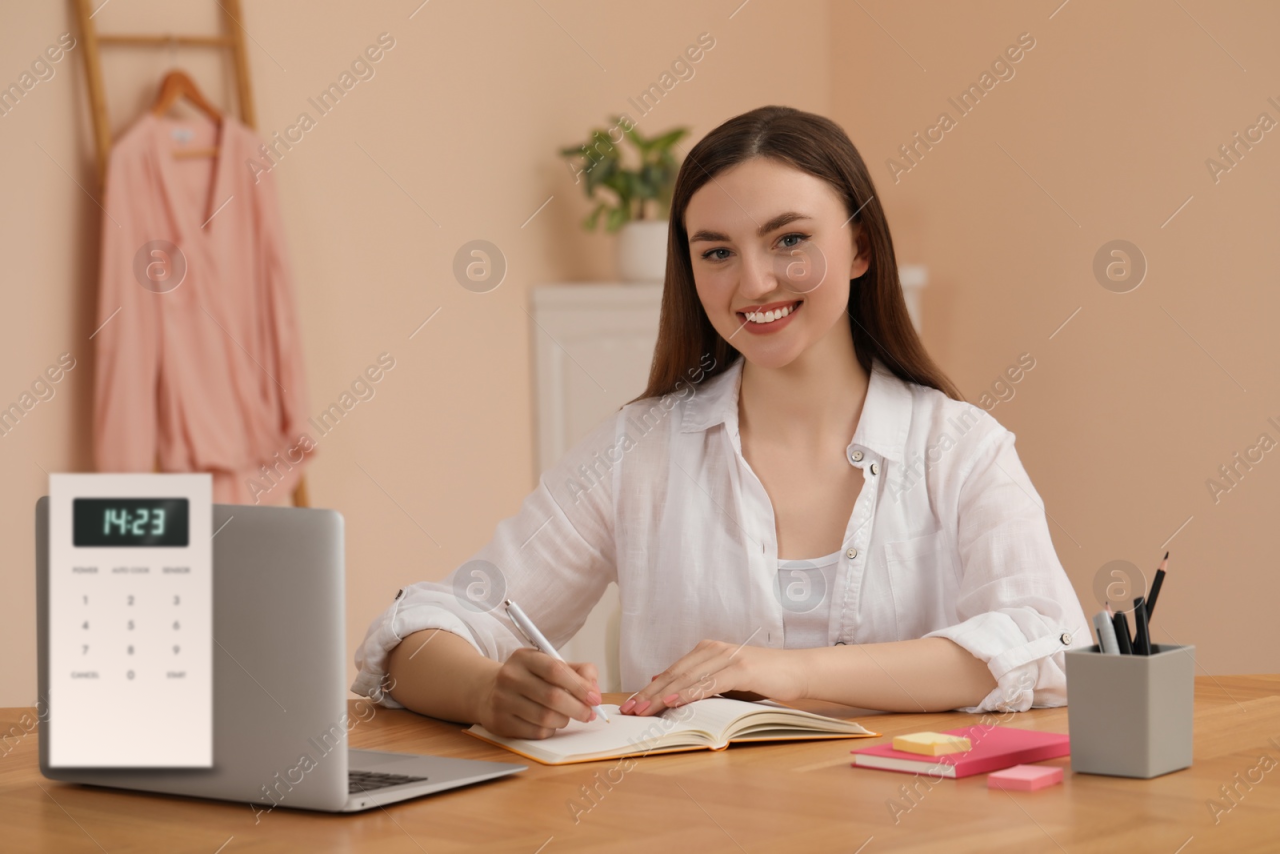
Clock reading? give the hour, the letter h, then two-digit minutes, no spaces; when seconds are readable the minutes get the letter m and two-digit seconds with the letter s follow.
14h23
